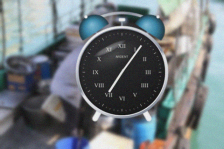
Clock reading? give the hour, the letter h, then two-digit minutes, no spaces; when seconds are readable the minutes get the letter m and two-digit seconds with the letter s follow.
7h06
